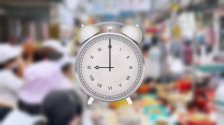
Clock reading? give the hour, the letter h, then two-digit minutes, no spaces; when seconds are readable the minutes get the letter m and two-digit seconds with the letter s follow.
9h00
